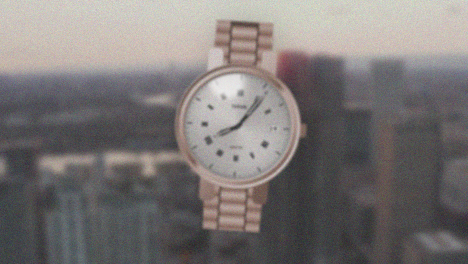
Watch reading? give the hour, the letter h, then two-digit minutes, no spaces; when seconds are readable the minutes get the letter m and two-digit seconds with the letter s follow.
8h06
